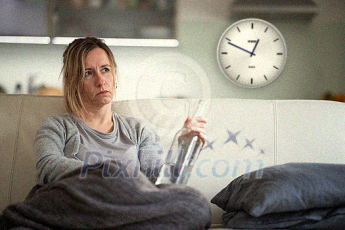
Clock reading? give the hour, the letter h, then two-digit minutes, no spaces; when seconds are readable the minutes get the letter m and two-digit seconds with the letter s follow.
12h49
